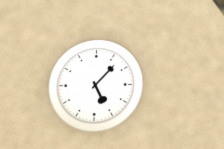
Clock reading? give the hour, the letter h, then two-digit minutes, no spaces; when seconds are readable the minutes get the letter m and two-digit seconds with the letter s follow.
5h07
